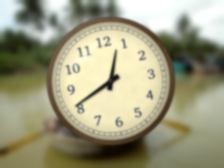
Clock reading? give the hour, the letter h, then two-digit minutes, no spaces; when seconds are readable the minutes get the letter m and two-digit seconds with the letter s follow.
12h41
